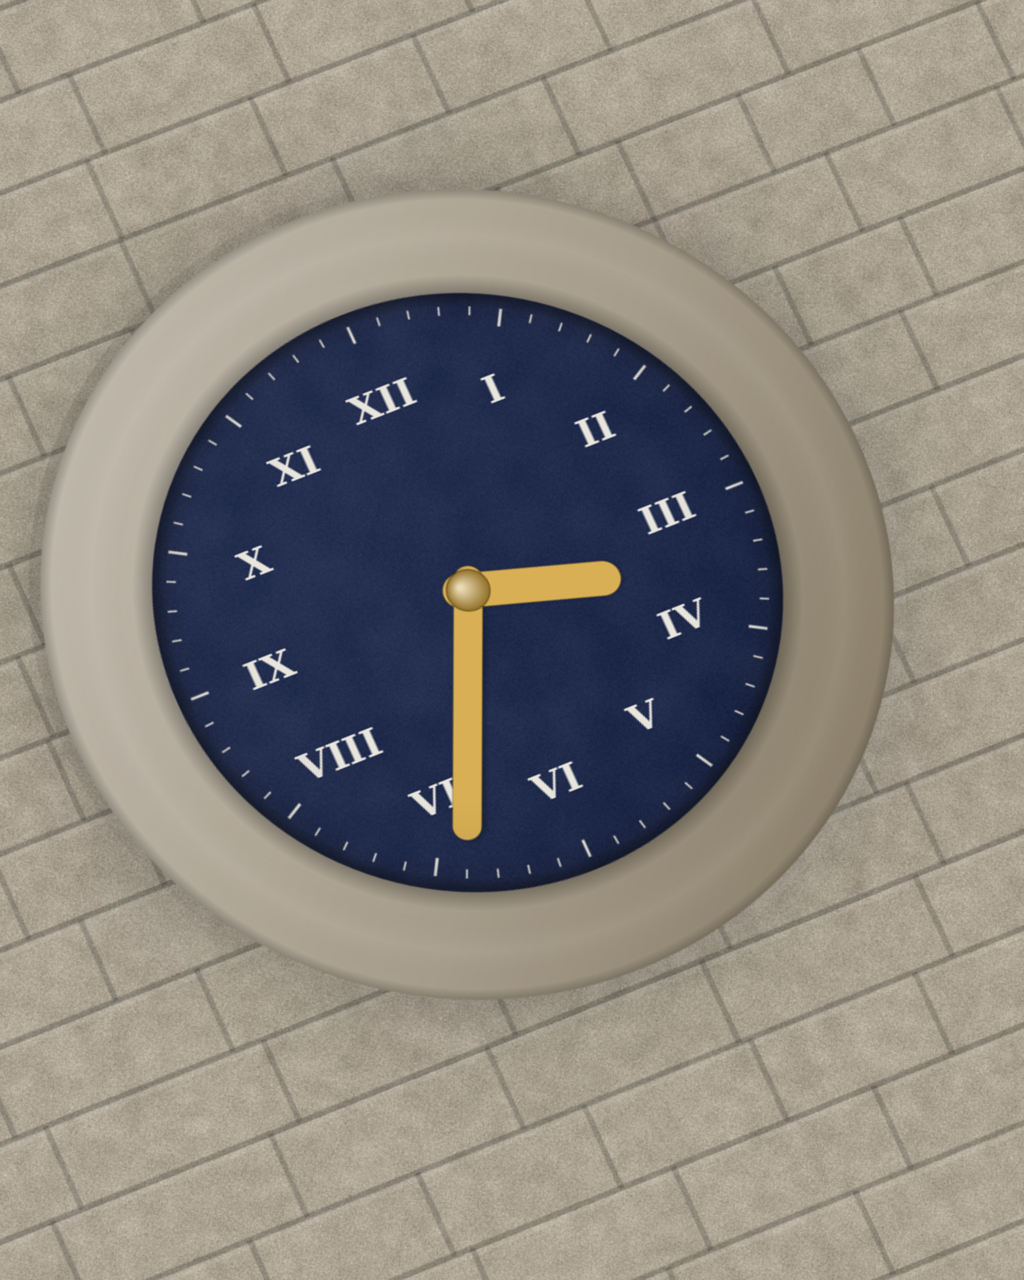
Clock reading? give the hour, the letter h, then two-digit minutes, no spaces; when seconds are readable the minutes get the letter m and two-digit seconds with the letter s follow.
3h34
